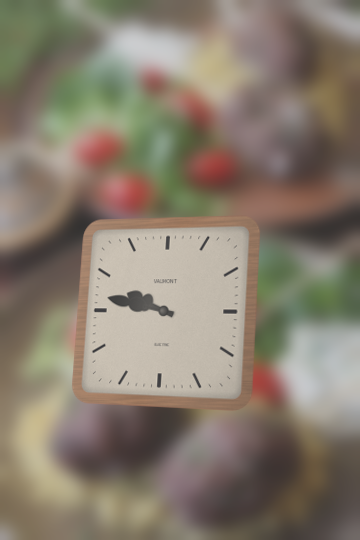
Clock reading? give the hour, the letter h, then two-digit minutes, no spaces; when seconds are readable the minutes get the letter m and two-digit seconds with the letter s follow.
9h47
